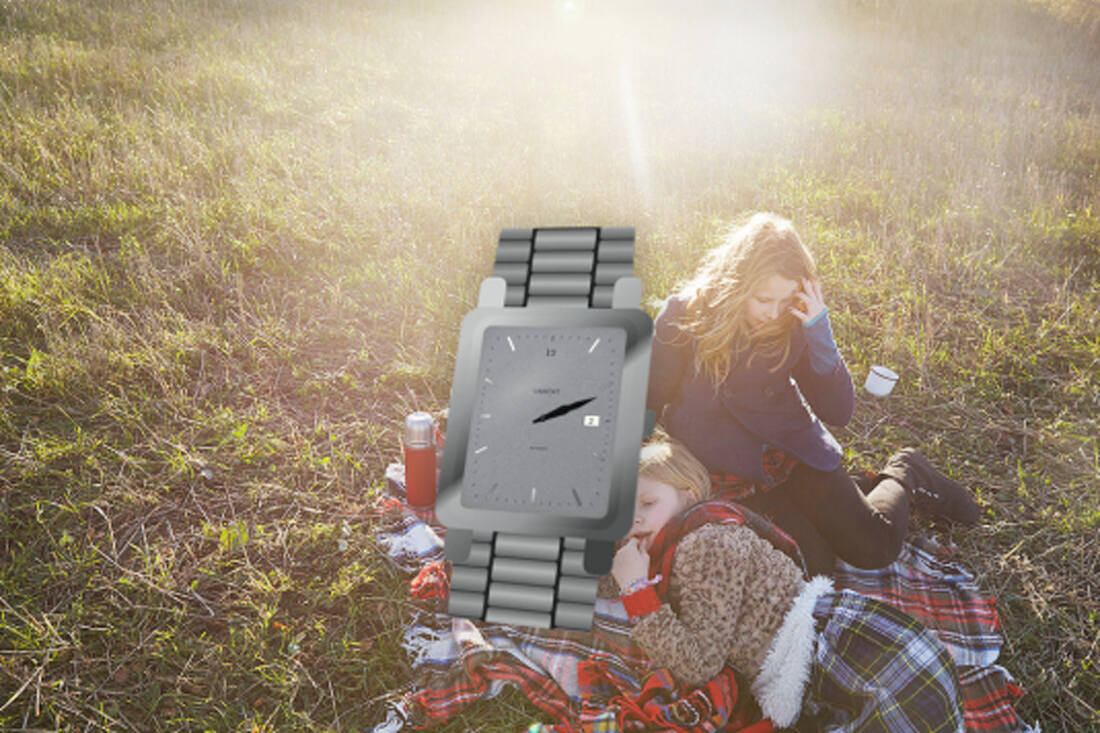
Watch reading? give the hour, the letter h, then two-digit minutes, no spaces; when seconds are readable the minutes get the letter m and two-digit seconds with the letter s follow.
2h11
